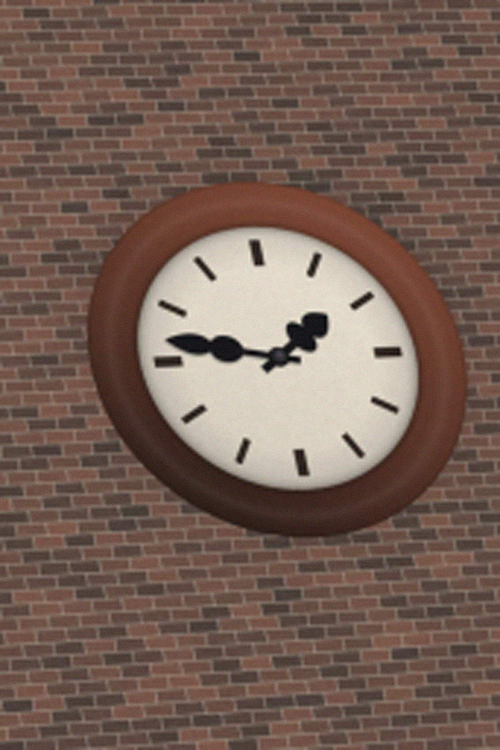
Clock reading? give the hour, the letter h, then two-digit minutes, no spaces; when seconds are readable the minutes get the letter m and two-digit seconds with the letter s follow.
1h47
